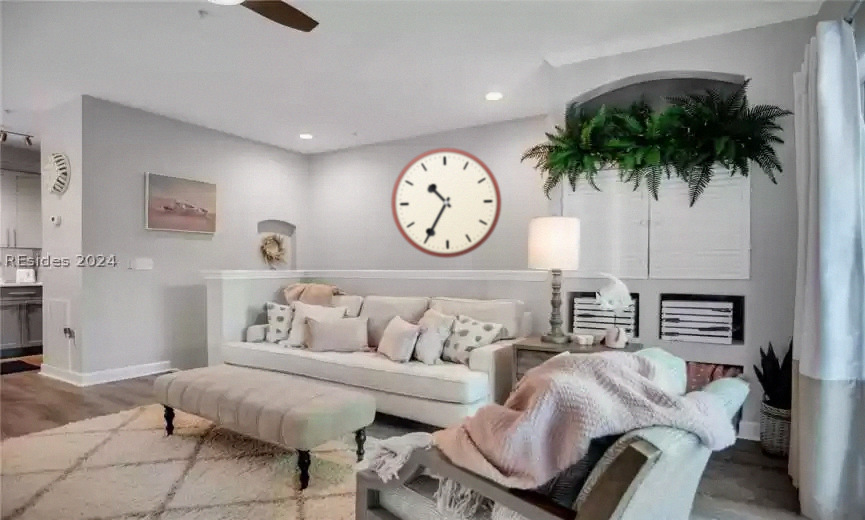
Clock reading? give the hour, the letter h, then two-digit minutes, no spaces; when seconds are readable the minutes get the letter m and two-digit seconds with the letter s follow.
10h35
